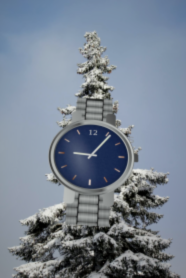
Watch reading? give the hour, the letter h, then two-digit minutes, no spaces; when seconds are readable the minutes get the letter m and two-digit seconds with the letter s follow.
9h06
